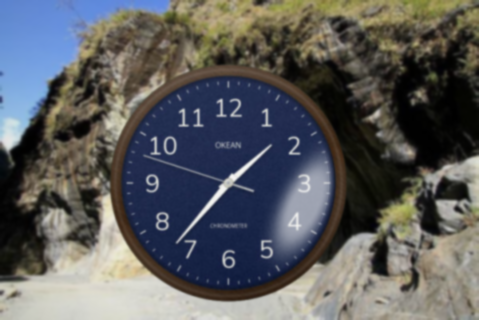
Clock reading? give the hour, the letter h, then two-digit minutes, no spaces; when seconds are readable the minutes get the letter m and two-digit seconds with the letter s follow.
1h36m48s
